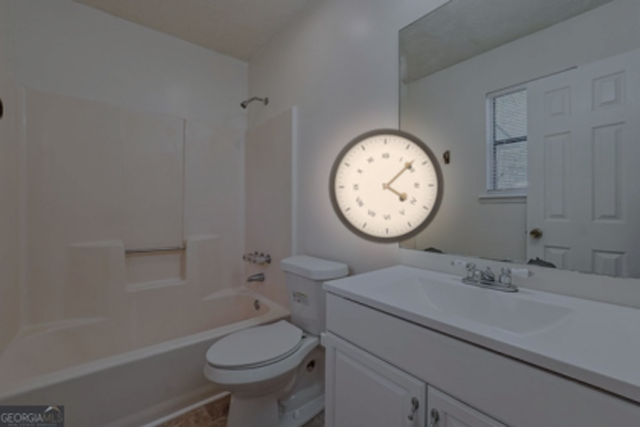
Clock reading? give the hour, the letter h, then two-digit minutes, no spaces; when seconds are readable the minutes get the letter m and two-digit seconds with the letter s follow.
4h08
